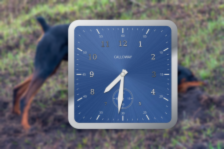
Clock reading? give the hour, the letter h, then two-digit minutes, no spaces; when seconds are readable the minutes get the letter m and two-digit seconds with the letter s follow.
7h31
